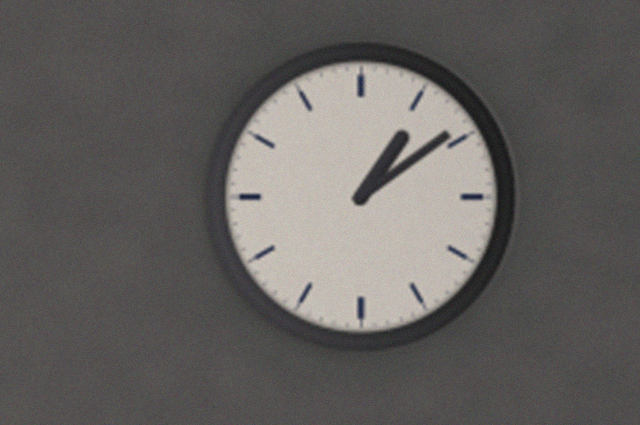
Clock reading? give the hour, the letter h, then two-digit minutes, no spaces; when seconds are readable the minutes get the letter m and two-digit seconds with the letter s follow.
1h09
